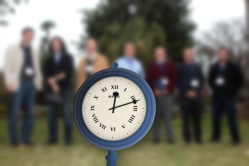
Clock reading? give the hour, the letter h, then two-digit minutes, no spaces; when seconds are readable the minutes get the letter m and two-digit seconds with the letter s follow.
12h12
